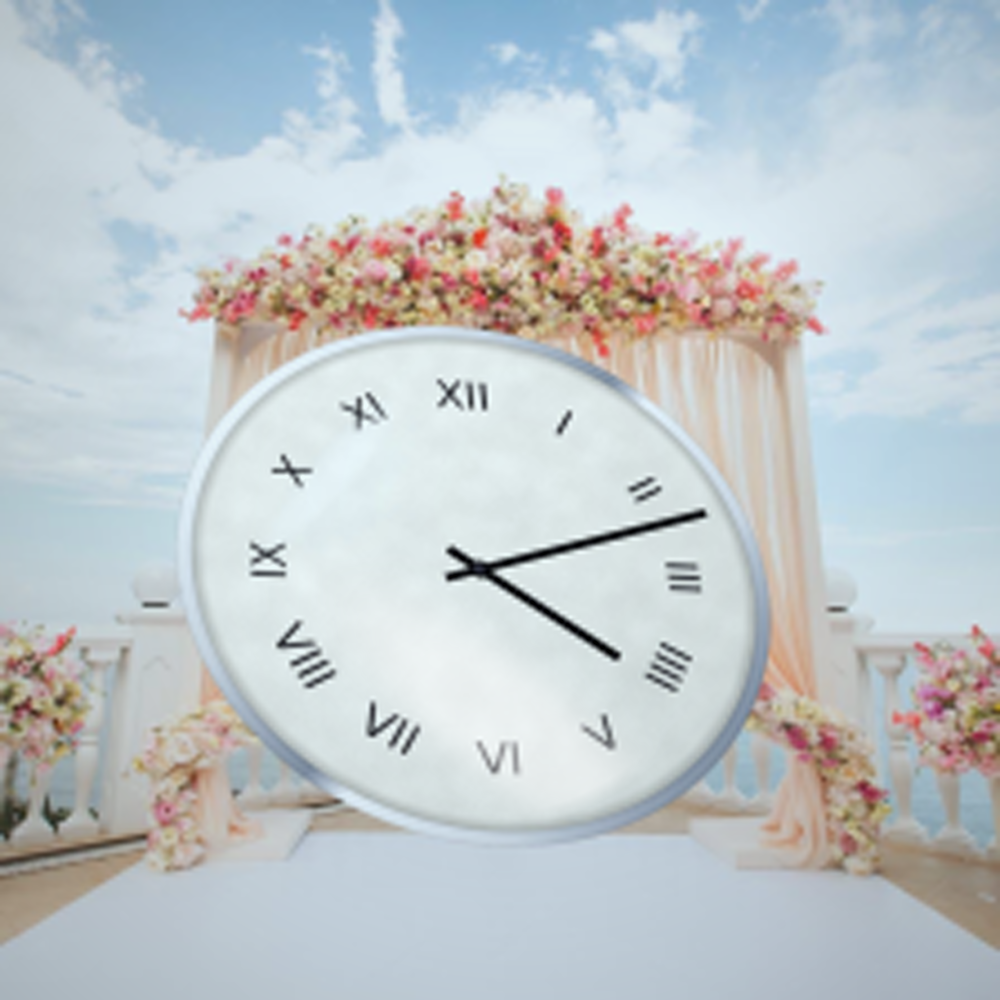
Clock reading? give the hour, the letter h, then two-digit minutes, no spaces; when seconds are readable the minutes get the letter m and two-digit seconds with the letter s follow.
4h12
